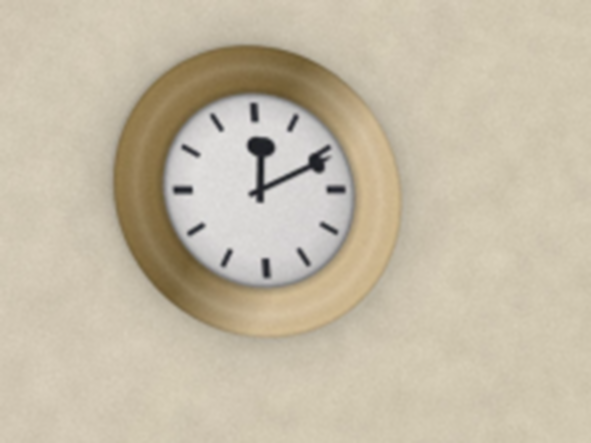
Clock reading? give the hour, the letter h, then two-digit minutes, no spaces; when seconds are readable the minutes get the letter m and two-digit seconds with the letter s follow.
12h11
